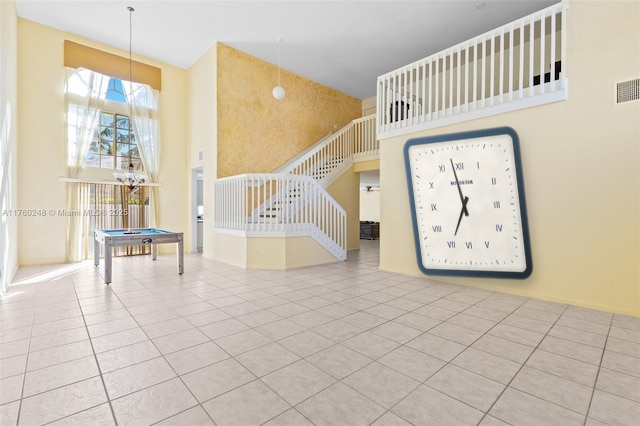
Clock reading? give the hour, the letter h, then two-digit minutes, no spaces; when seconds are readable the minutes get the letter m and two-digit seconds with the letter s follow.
6h58
